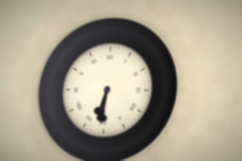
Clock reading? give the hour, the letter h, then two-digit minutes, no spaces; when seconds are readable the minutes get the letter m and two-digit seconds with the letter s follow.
6h31
